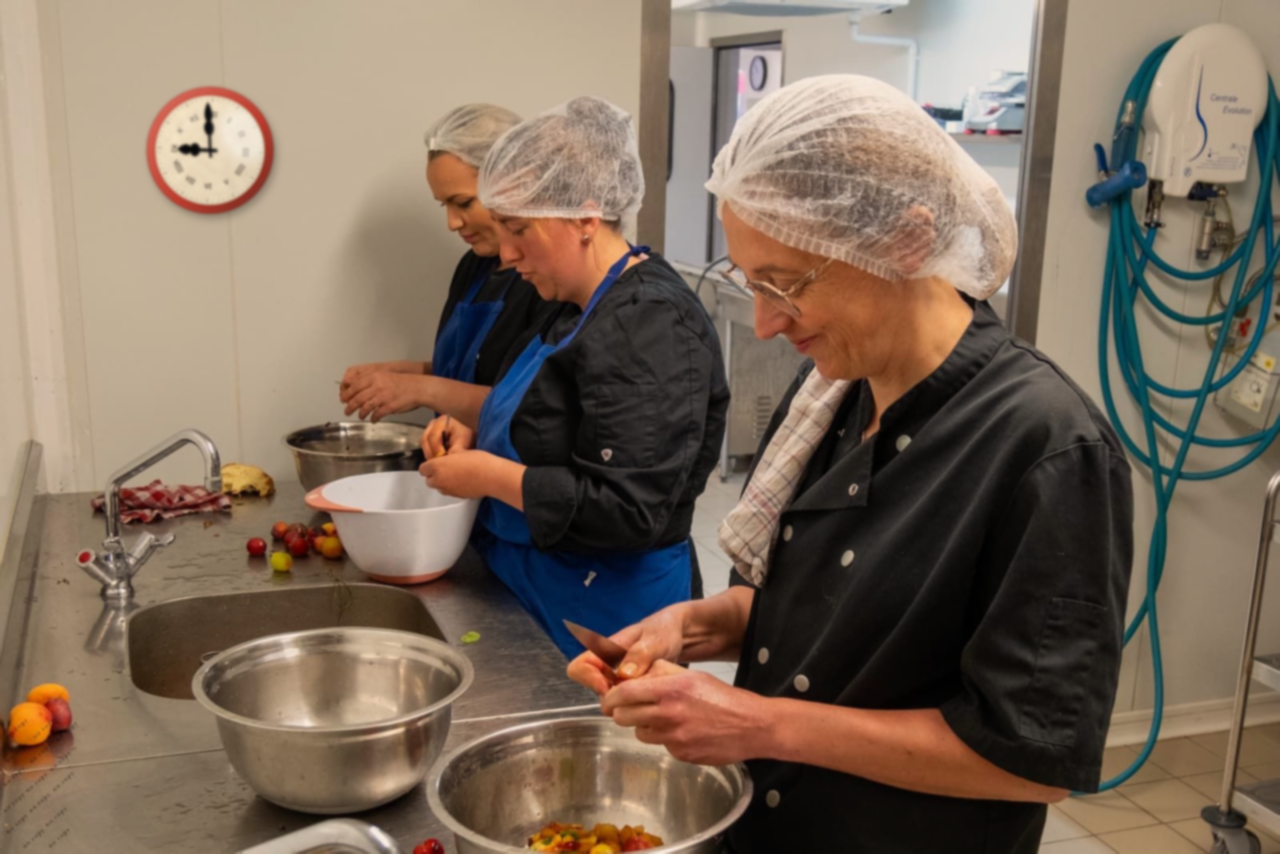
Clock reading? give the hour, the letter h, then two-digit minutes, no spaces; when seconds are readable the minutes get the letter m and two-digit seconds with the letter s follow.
8h59
